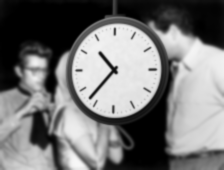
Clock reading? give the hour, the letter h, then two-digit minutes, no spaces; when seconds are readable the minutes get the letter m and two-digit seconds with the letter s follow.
10h37
